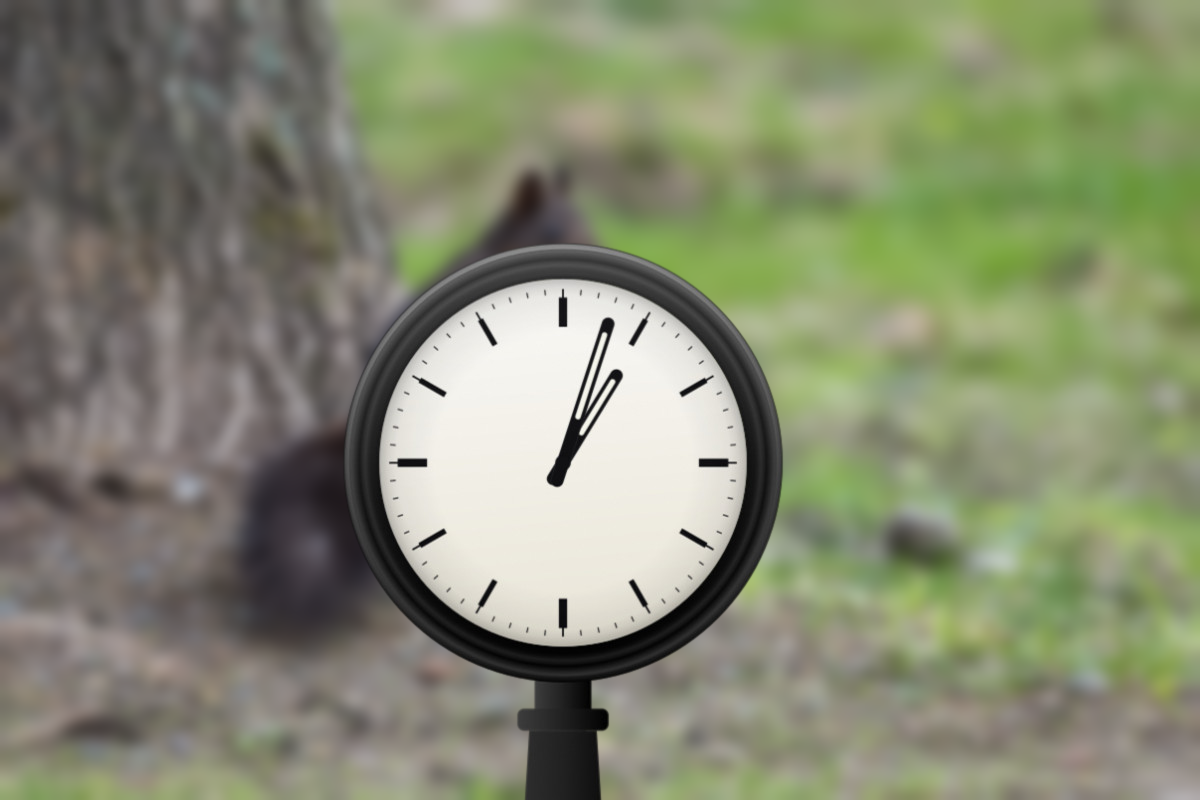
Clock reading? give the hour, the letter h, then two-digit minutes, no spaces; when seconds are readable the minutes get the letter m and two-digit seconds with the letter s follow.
1h03
